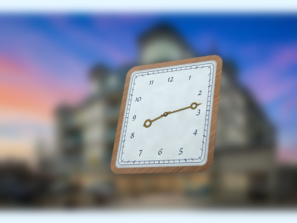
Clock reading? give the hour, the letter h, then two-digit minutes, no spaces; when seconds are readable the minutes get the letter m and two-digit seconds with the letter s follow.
8h13
